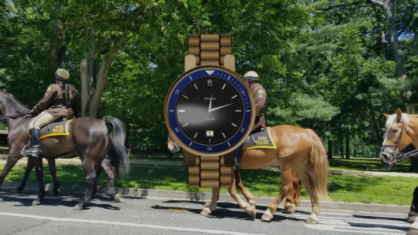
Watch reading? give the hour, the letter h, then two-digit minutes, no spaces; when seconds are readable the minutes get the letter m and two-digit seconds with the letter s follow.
12h12
